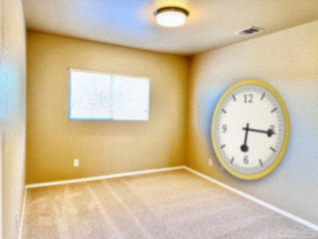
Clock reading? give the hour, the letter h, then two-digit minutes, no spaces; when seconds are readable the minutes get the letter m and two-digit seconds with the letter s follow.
6h16
